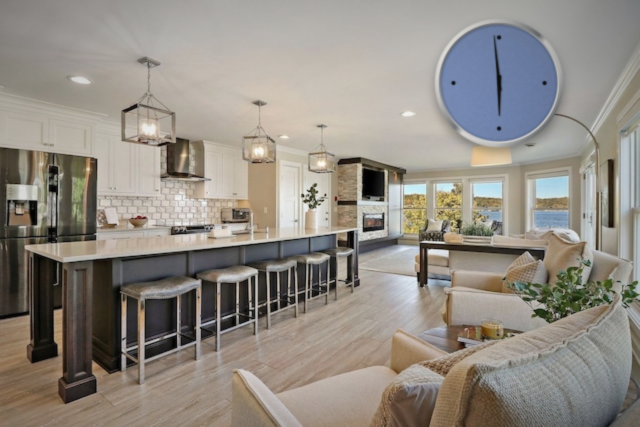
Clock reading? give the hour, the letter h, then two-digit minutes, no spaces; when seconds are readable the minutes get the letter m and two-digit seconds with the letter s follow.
5h59
